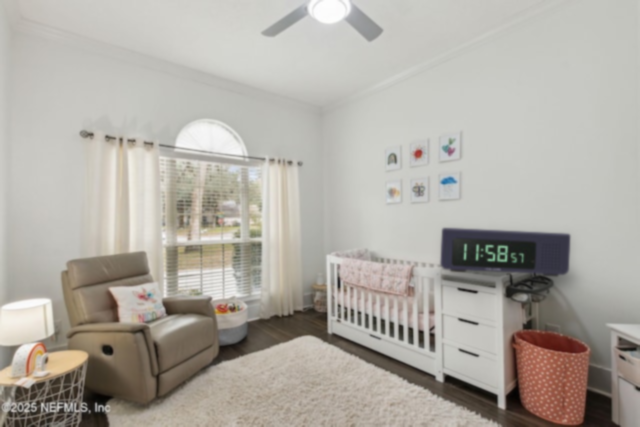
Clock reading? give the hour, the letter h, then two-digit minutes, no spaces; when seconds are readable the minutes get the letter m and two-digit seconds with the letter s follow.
11h58
